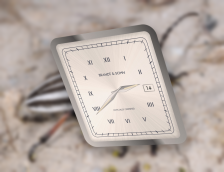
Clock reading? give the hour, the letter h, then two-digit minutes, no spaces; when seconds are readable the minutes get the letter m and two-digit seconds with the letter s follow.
2h39
